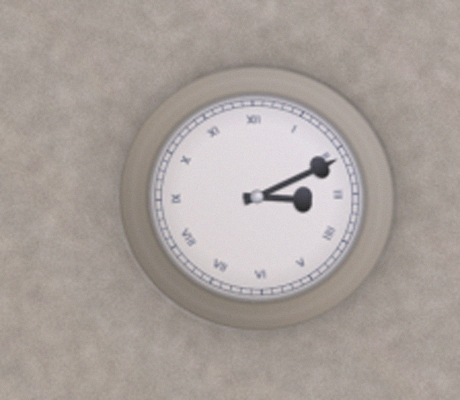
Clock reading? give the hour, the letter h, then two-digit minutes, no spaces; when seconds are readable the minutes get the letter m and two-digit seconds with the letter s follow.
3h11
